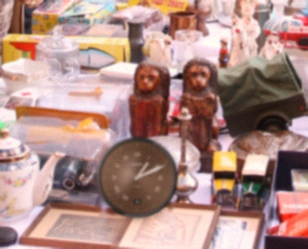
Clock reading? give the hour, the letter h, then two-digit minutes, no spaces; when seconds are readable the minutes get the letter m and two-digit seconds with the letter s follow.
1h11
